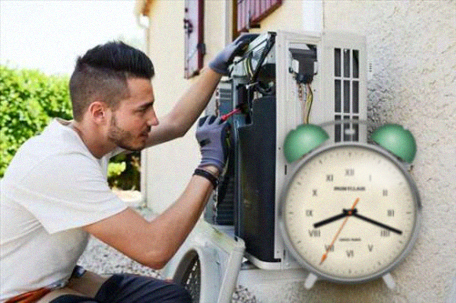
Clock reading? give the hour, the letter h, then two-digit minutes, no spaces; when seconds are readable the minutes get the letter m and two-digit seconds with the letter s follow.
8h18m35s
